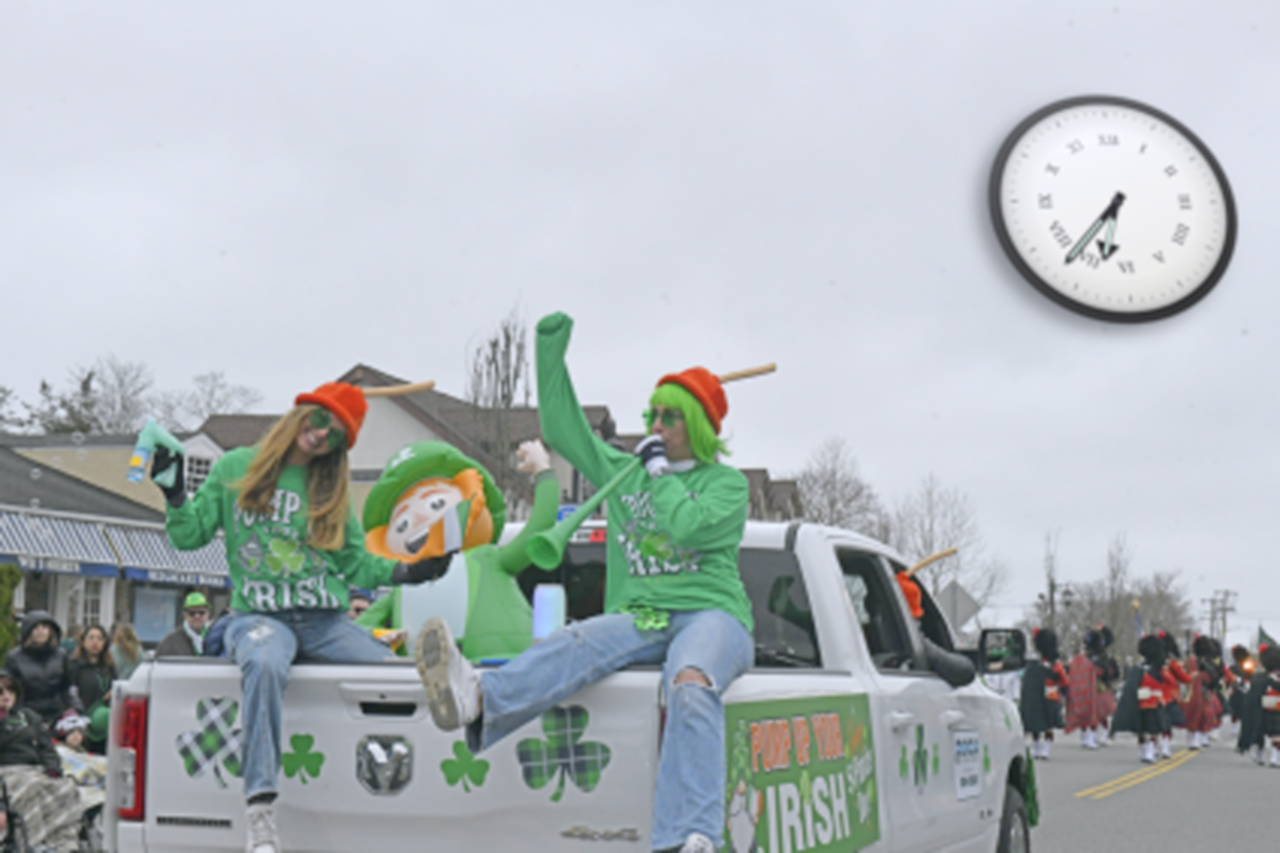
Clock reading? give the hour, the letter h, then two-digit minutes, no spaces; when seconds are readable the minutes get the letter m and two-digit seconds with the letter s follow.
6h37
